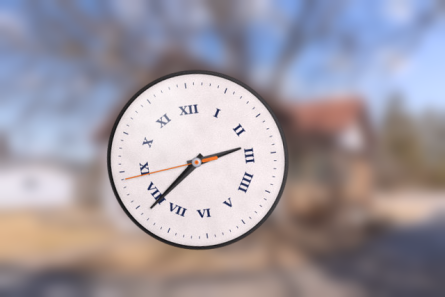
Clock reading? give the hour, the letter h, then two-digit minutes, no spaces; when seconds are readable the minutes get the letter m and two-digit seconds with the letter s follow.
2h38m44s
